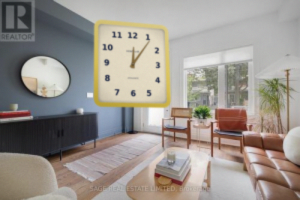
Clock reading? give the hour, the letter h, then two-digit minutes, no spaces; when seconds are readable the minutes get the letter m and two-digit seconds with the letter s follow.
12h06
